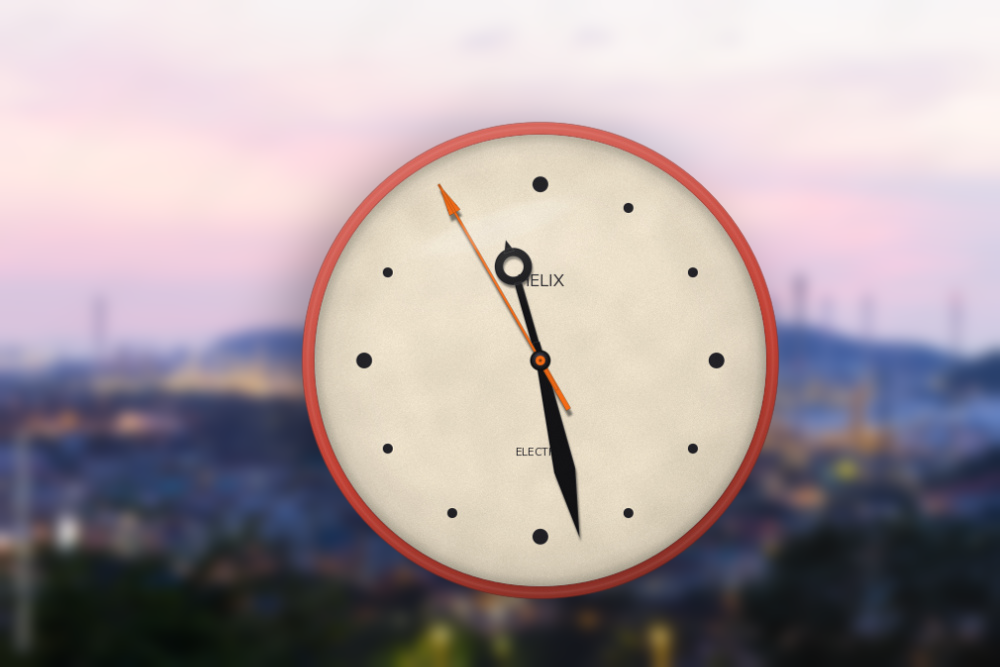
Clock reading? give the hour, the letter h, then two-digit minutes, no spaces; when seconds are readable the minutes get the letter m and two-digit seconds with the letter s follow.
11h27m55s
